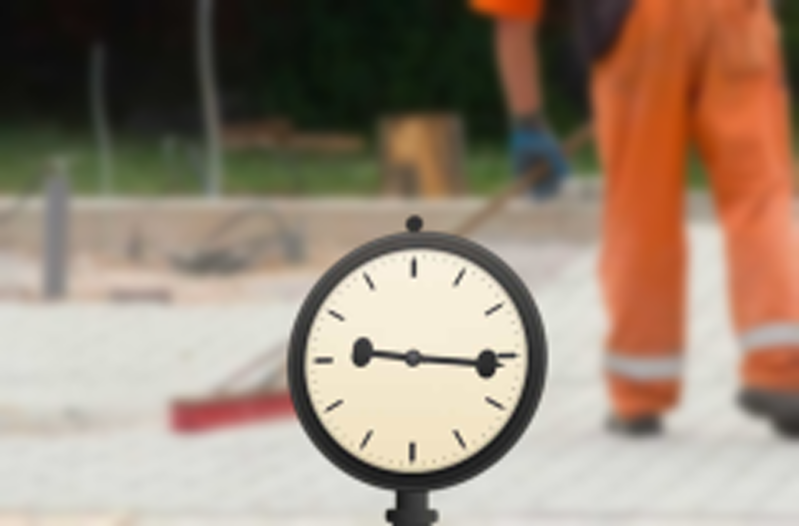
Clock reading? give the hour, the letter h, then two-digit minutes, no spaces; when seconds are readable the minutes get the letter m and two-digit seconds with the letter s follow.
9h16
